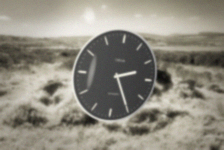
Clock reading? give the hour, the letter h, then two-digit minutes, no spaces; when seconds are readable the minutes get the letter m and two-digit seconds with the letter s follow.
2h25
